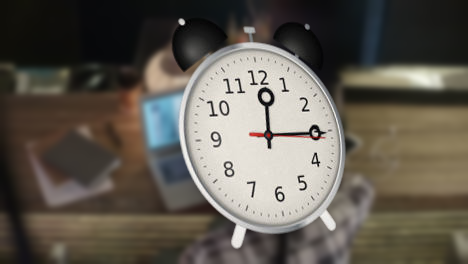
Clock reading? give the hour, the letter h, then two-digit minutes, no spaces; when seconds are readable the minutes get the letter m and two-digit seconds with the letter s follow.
12h15m16s
